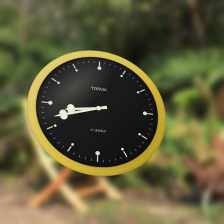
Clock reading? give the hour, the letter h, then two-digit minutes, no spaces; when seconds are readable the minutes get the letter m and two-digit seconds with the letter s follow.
8h42
